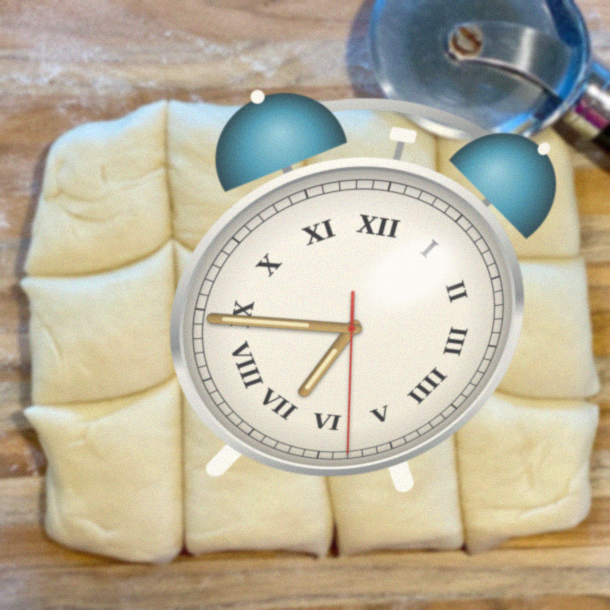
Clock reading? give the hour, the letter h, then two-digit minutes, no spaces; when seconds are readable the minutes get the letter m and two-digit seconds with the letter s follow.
6h44m28s
